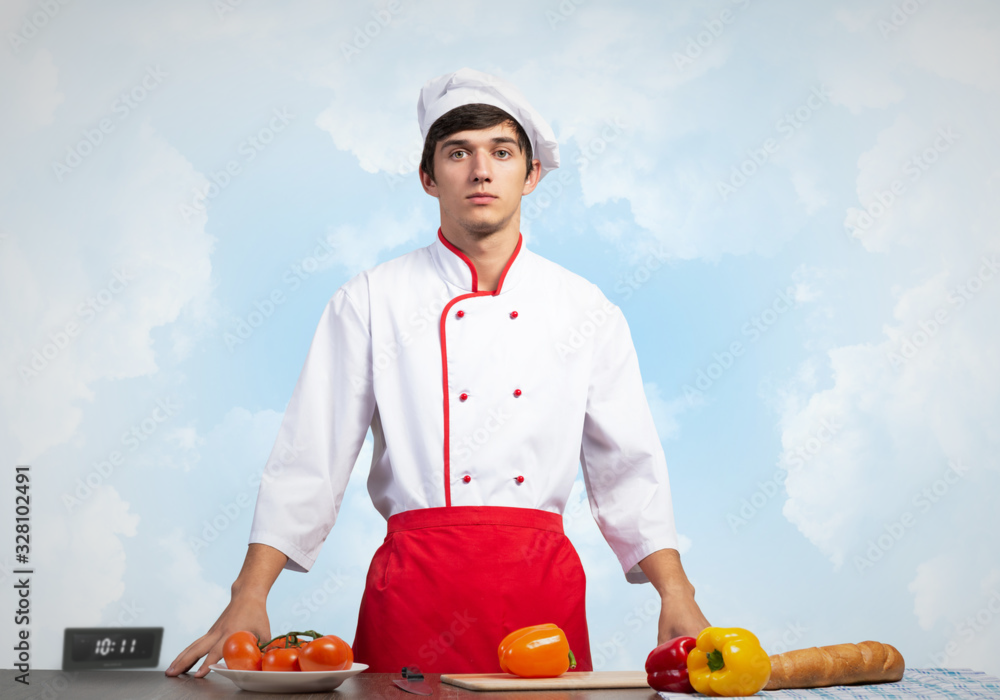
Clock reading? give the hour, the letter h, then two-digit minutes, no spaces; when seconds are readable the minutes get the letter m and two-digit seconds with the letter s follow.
10h11
